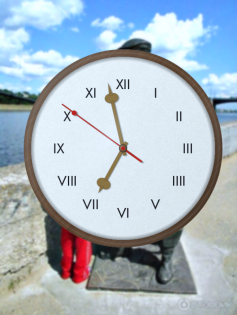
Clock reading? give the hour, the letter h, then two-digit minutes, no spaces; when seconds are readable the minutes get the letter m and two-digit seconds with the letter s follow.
6h57m51s
